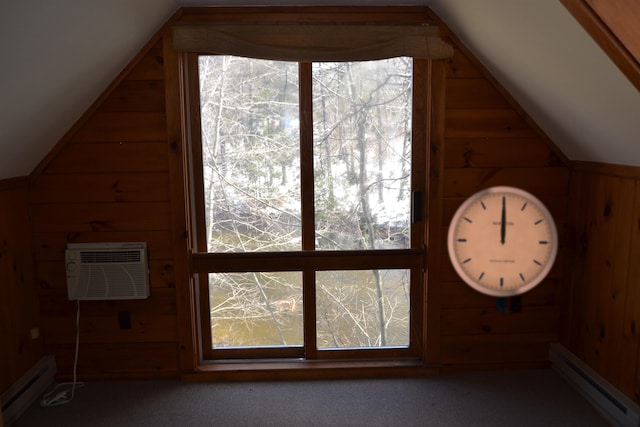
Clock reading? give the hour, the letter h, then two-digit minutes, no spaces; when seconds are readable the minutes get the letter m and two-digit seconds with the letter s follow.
12h00
